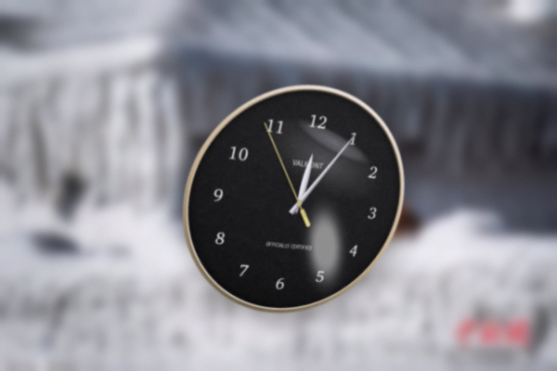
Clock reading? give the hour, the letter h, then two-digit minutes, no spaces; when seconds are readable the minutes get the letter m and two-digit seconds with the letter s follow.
12h04m54s
